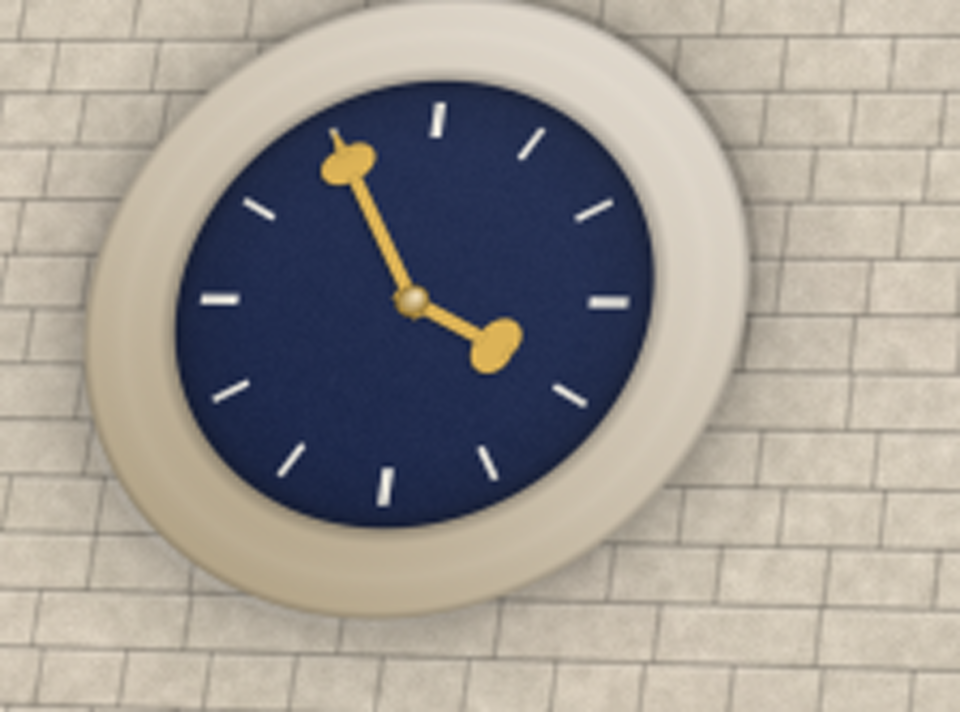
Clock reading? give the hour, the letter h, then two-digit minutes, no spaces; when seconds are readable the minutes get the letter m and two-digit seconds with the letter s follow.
3h55
